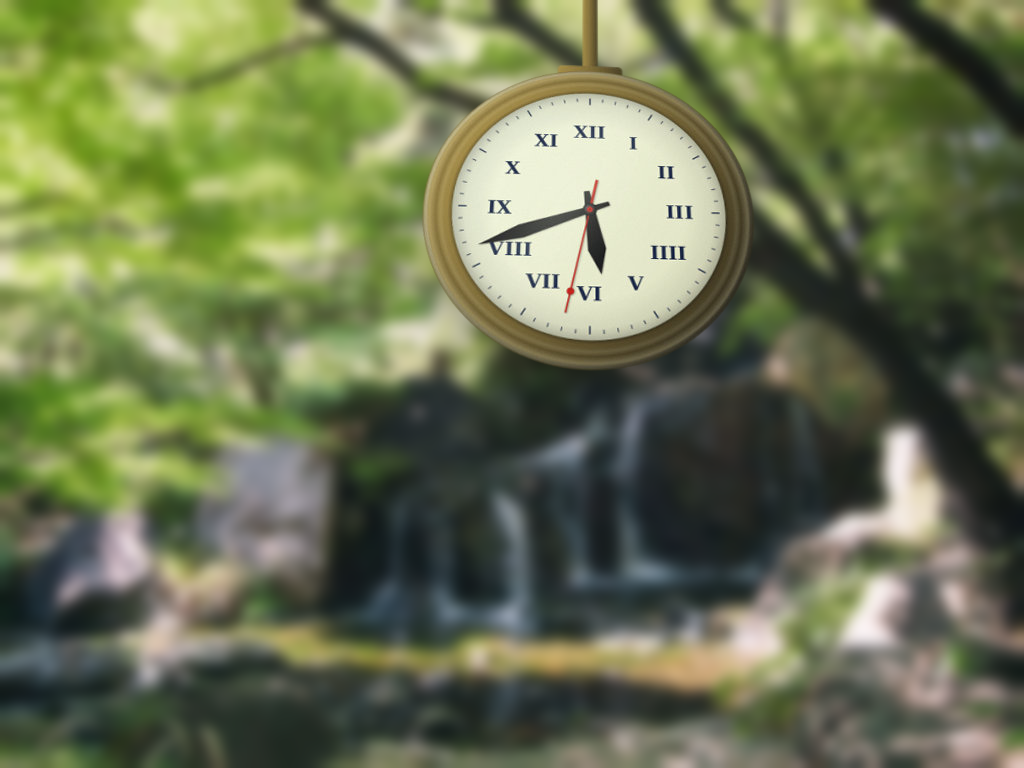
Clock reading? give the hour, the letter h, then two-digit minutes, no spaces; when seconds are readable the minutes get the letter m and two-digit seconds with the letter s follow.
5h41m32s
